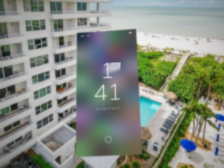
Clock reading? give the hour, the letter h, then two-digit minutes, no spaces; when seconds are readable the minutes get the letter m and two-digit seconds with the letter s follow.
1h41
